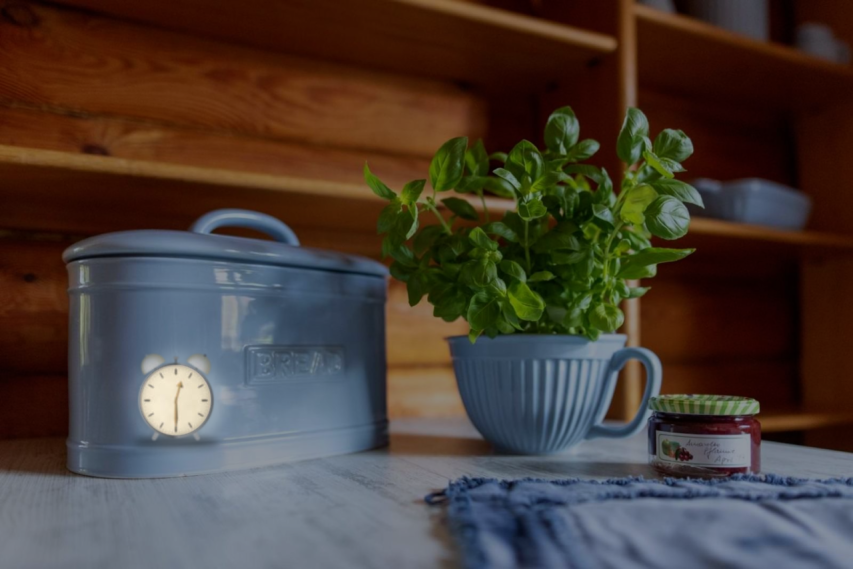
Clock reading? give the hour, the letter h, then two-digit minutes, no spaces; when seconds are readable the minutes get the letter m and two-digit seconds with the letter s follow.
12h30
